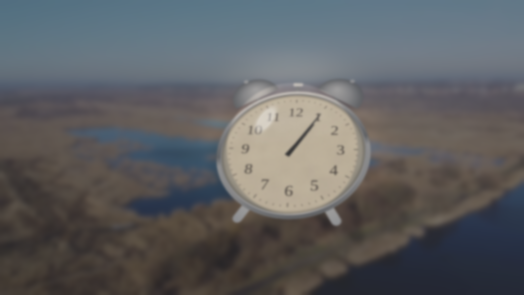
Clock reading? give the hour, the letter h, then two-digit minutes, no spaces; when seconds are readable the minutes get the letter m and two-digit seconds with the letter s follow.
1h05
